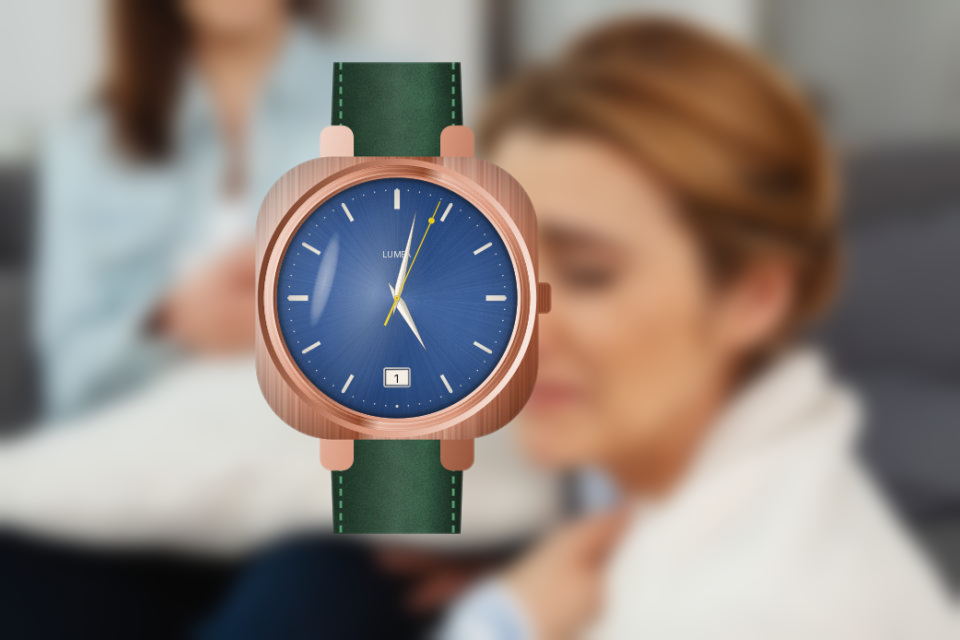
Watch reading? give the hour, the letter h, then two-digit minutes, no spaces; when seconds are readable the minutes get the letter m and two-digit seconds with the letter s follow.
5h02m04s
